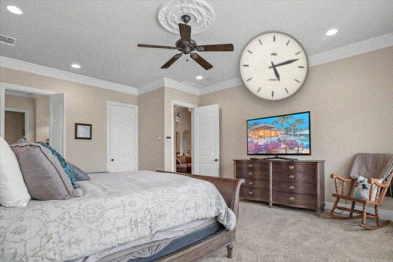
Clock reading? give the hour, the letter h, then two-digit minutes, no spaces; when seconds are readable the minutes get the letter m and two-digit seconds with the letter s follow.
5h12
